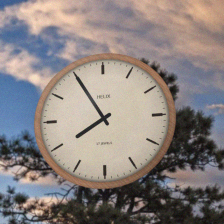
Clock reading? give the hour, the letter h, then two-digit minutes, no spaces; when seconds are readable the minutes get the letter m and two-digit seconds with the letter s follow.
7h55
